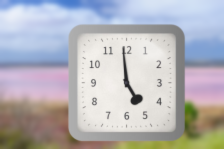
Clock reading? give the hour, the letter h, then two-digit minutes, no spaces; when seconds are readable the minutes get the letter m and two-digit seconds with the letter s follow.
4h59
